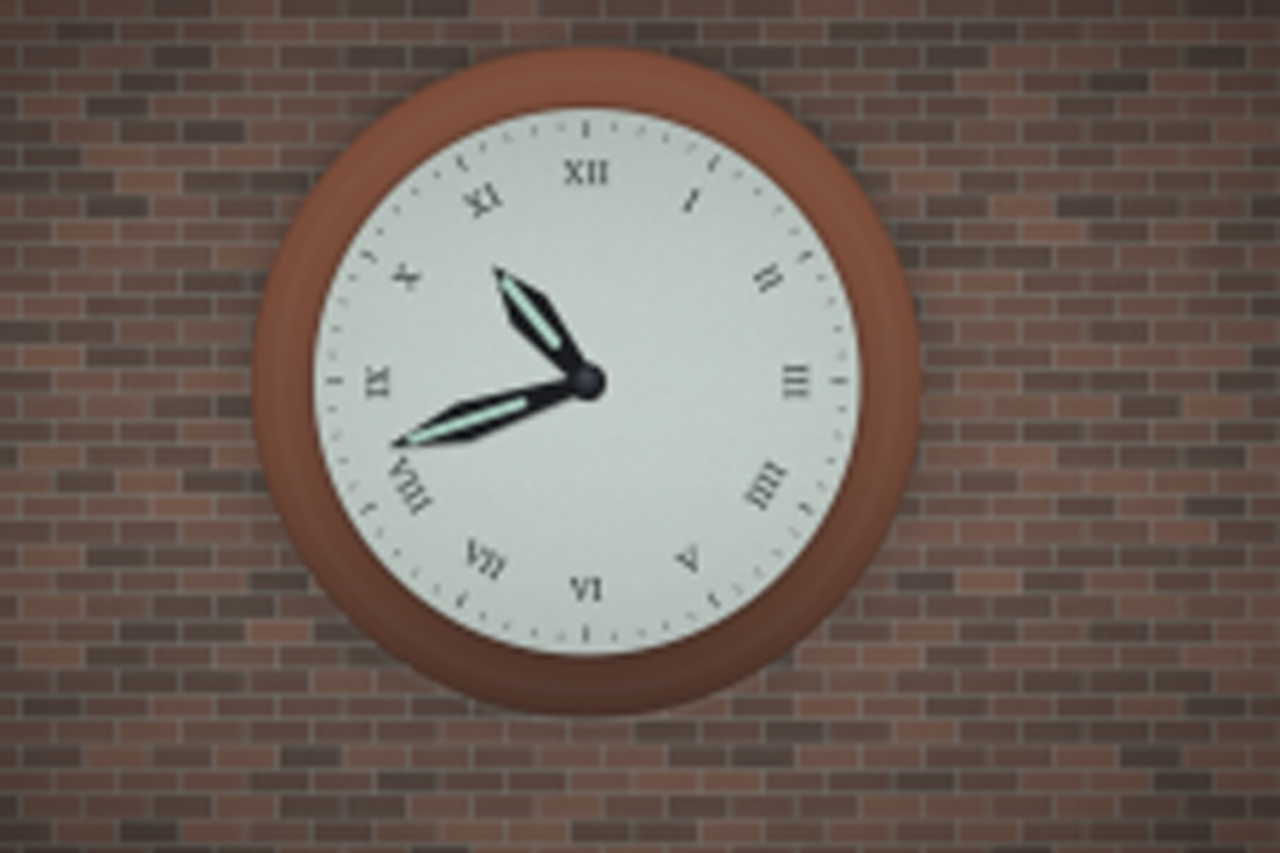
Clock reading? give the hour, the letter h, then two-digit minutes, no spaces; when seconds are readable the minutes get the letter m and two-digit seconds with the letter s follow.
10h42
